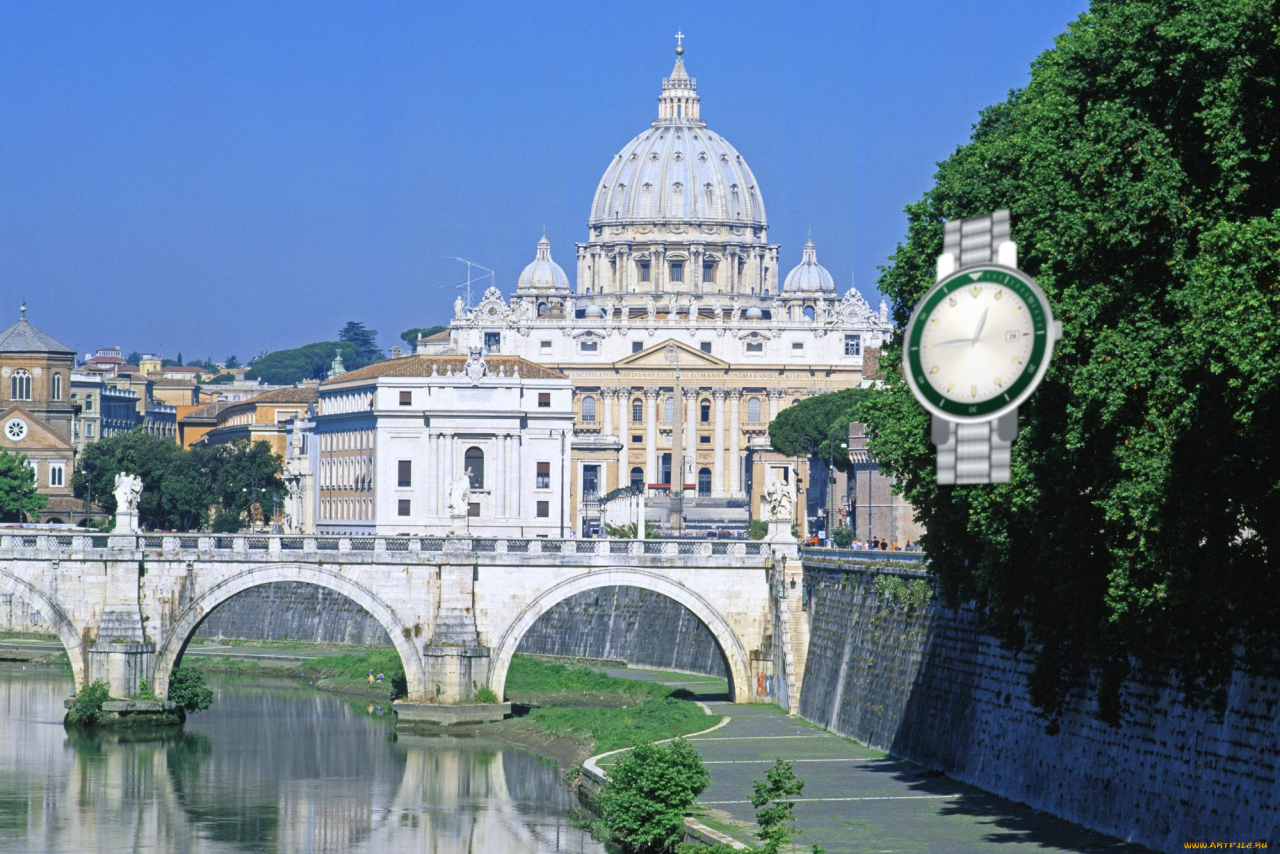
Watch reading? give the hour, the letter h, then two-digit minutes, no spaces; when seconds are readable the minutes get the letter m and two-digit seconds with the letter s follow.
12h45
